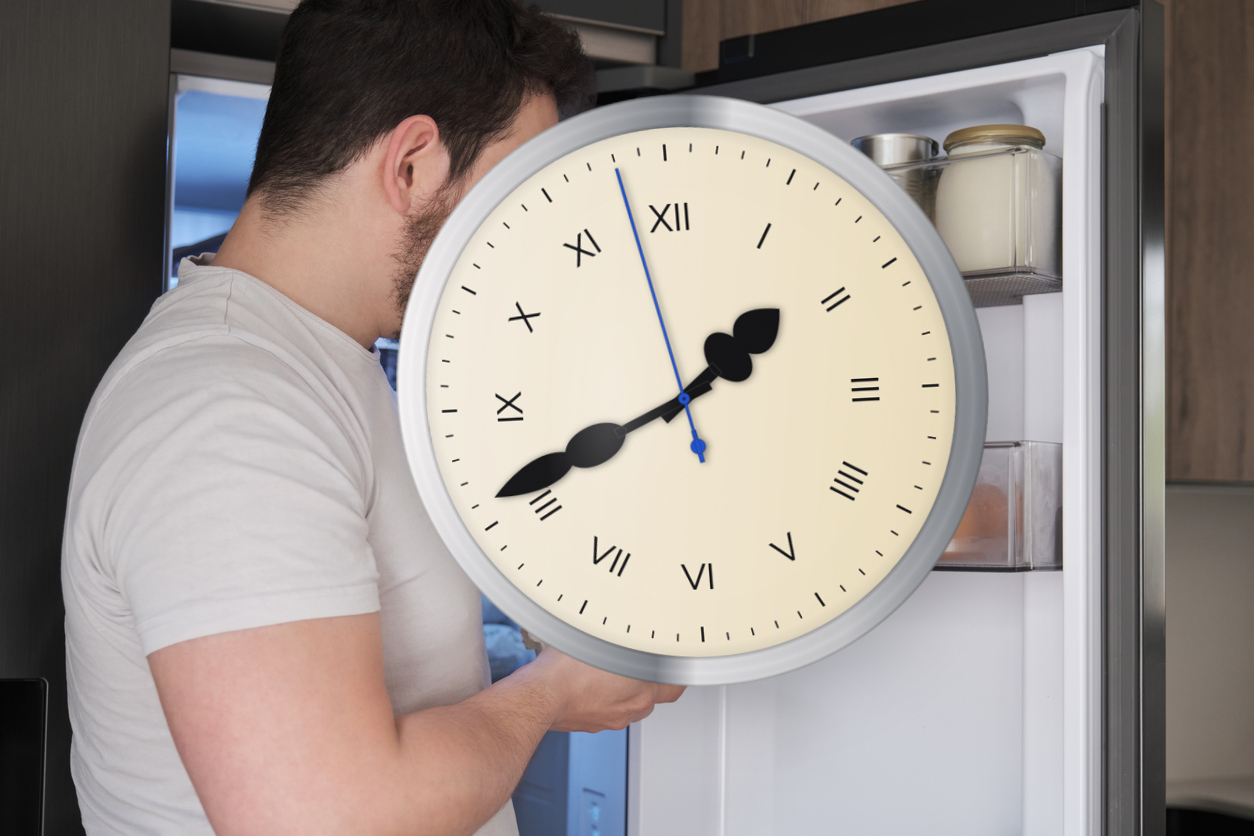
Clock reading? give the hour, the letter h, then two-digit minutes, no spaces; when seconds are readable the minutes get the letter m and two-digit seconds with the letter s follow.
1h40m58s
